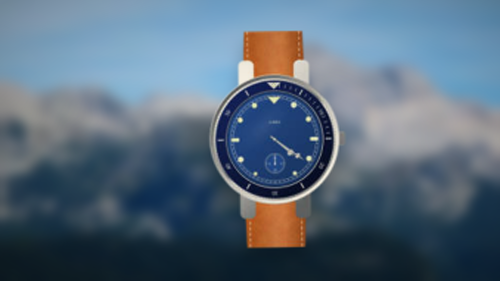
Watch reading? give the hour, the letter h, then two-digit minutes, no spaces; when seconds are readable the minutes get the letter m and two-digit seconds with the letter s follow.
4h21
